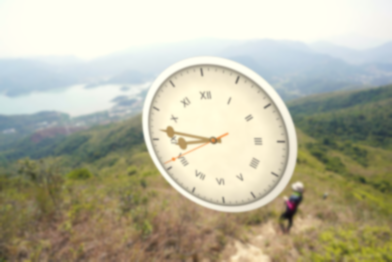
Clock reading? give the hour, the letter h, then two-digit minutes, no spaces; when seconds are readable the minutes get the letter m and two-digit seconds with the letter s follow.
8h46m41s
